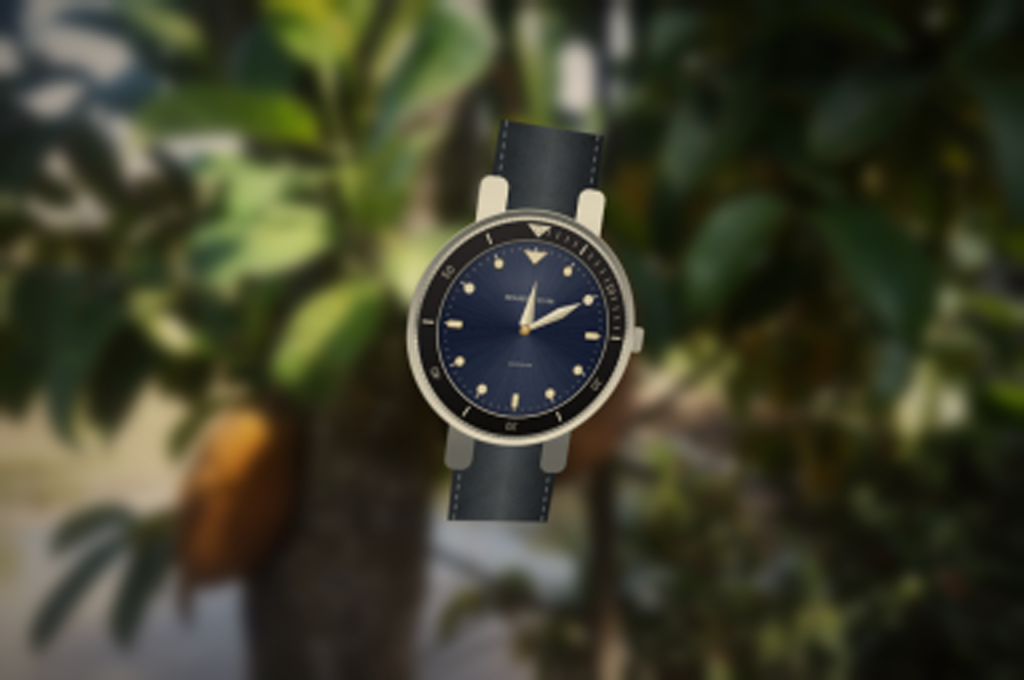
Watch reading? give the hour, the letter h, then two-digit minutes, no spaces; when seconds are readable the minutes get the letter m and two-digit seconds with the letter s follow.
12h10
